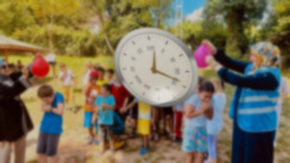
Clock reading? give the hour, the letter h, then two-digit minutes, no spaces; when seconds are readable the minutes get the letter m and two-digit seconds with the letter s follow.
12h19
